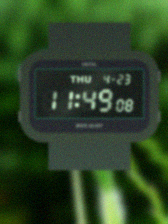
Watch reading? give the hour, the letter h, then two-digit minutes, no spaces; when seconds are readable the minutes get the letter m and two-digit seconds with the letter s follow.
11h49m08s
